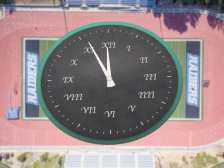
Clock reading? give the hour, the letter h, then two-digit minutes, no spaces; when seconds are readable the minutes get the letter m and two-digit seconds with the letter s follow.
11h56
